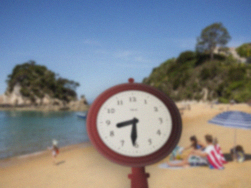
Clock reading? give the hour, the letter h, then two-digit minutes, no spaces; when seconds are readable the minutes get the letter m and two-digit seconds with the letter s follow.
8h31
